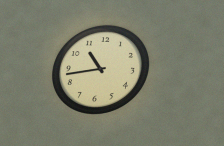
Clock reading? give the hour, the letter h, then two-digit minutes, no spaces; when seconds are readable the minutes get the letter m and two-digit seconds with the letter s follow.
10h43
